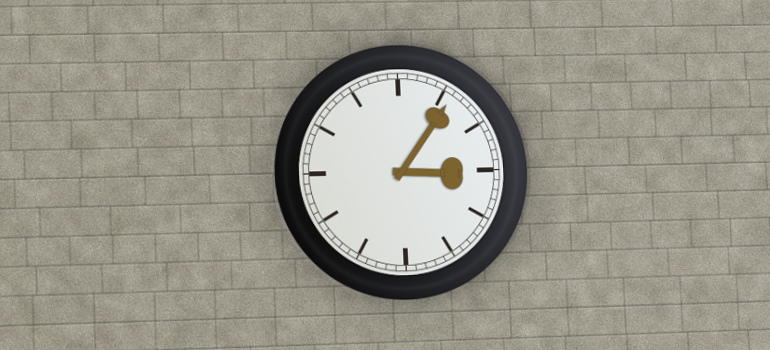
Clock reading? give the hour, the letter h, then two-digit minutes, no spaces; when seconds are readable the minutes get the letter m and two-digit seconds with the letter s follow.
3h06
